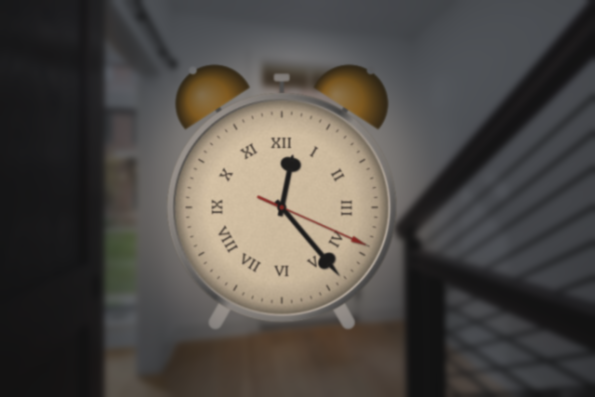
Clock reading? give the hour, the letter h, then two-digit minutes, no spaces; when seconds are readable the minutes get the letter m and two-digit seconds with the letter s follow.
12h23m19s
